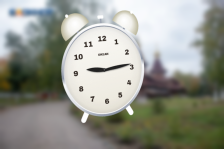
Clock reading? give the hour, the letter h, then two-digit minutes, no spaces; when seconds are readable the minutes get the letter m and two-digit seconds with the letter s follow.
9h14
